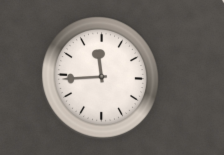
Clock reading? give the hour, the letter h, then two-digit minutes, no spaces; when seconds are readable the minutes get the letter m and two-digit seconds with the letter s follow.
11h44
